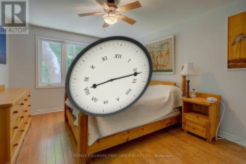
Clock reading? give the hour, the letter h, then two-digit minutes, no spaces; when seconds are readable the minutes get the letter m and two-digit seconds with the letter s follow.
8h12
